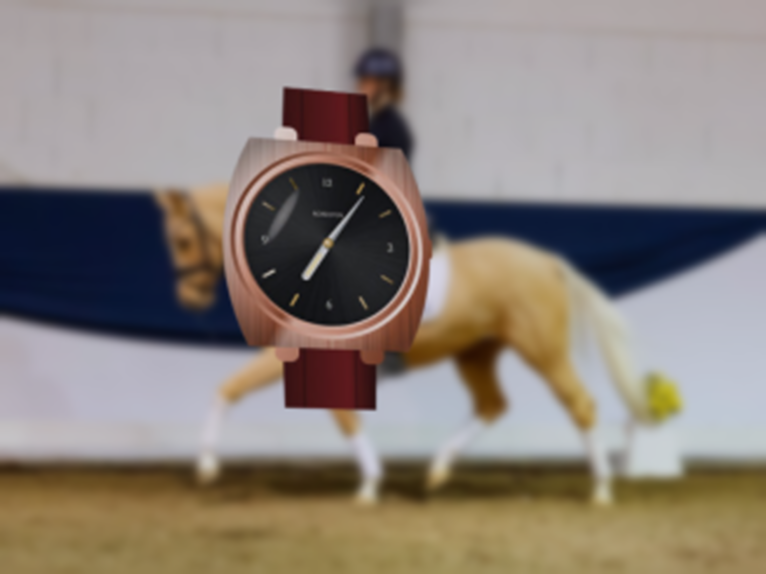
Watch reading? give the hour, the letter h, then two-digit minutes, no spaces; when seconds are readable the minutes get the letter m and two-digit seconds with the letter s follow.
7h06
